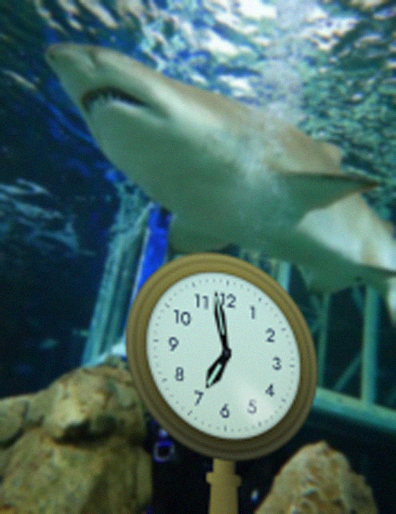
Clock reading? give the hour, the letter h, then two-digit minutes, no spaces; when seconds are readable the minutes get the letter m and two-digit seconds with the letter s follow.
6h58
